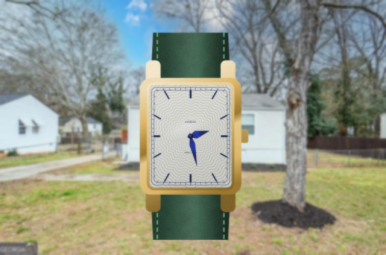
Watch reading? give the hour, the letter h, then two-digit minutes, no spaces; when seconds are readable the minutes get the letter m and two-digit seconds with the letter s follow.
2h28
